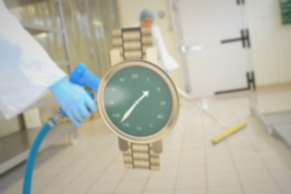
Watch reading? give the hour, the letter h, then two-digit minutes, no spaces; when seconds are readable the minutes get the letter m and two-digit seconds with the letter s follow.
1h37
